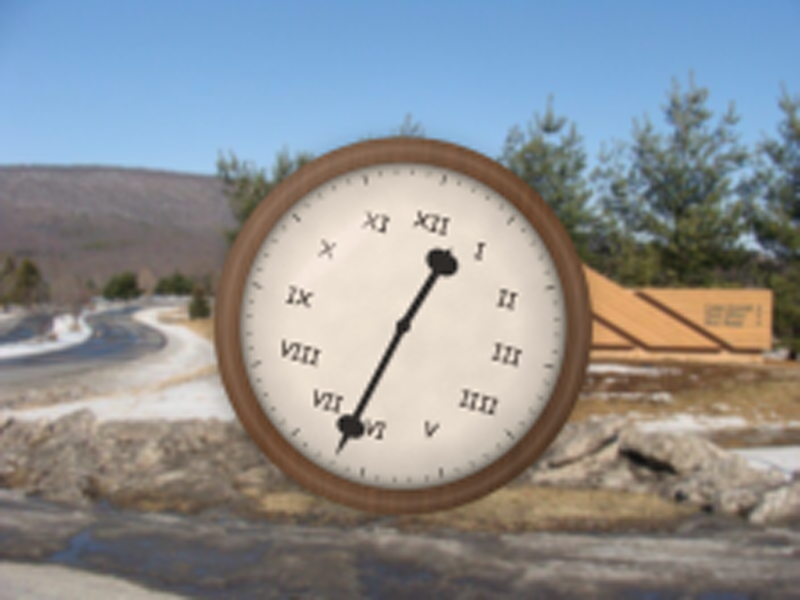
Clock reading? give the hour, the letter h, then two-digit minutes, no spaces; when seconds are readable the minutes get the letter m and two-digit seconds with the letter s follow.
12h32
